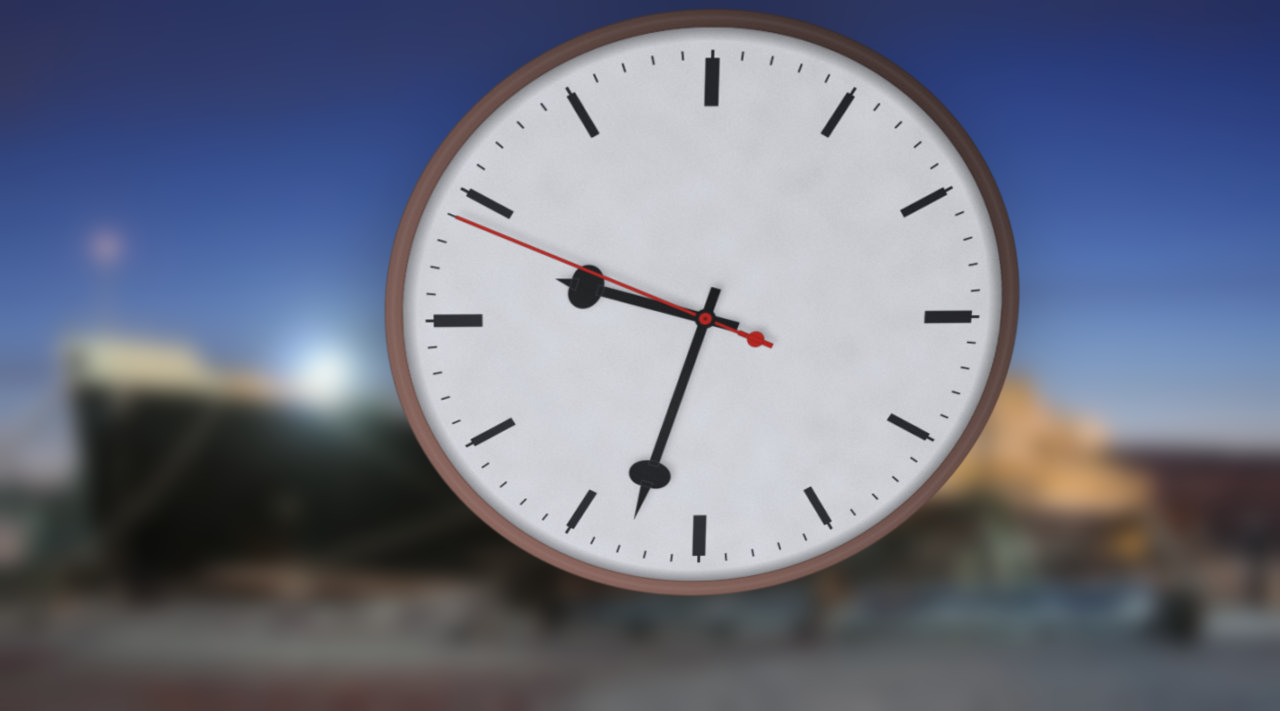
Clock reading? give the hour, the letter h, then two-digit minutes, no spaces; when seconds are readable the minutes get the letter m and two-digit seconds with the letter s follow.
9h32m49s
